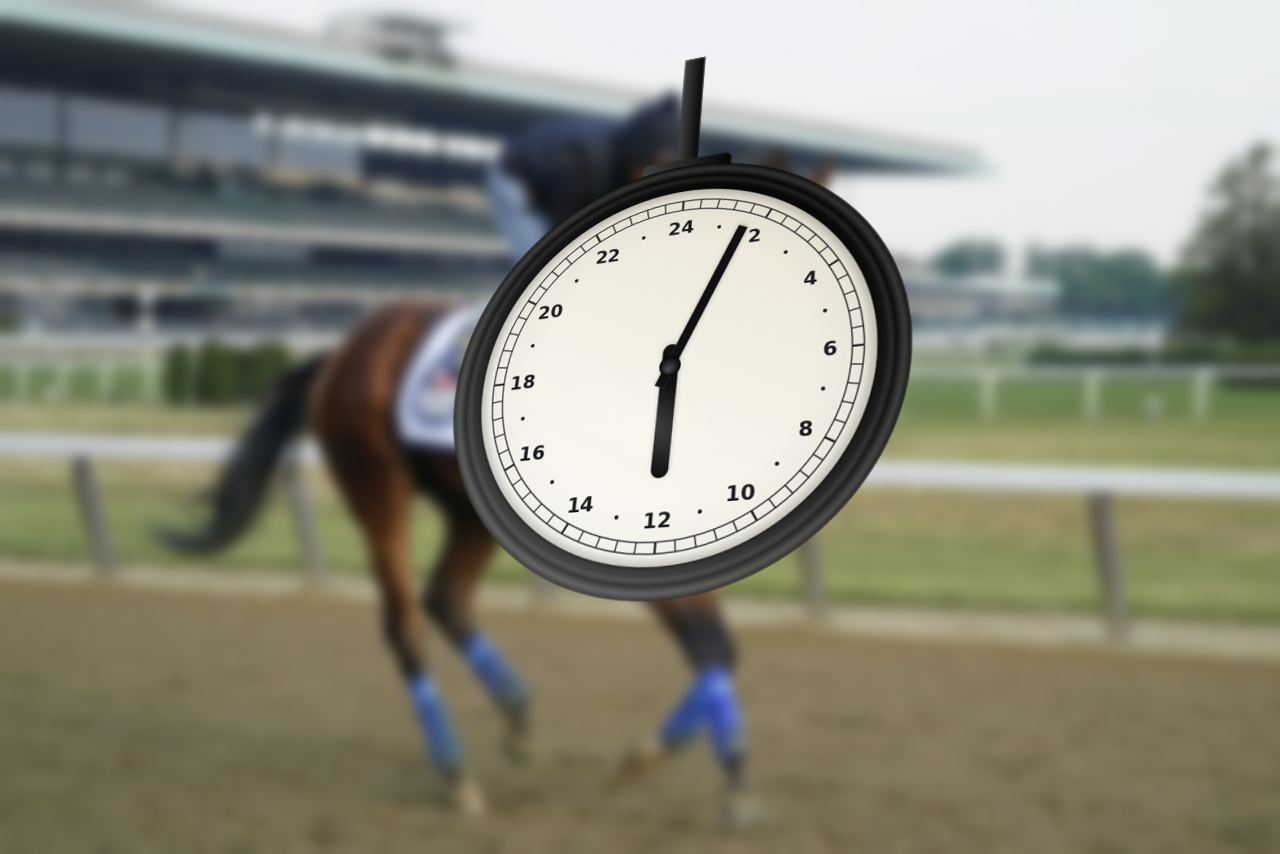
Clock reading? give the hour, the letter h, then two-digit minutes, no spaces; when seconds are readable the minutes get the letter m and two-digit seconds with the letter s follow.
12h04
